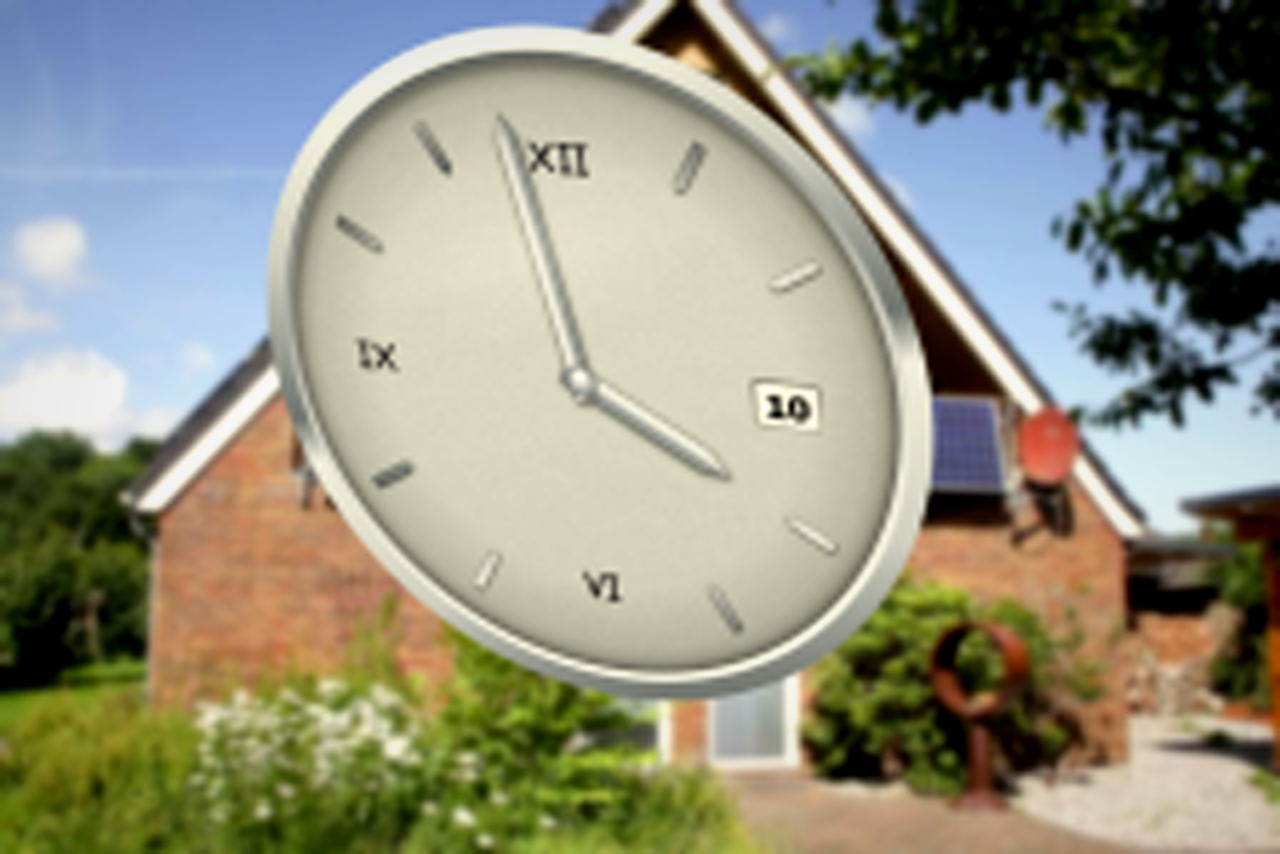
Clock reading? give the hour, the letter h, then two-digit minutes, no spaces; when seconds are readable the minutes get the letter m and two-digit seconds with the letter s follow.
3h58
